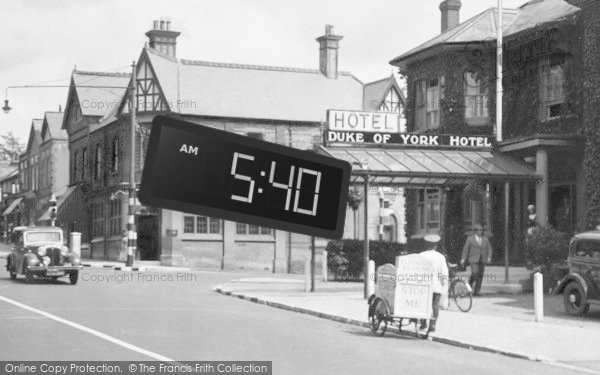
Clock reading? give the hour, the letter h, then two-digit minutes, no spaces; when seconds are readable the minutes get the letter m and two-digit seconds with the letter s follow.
5h40
